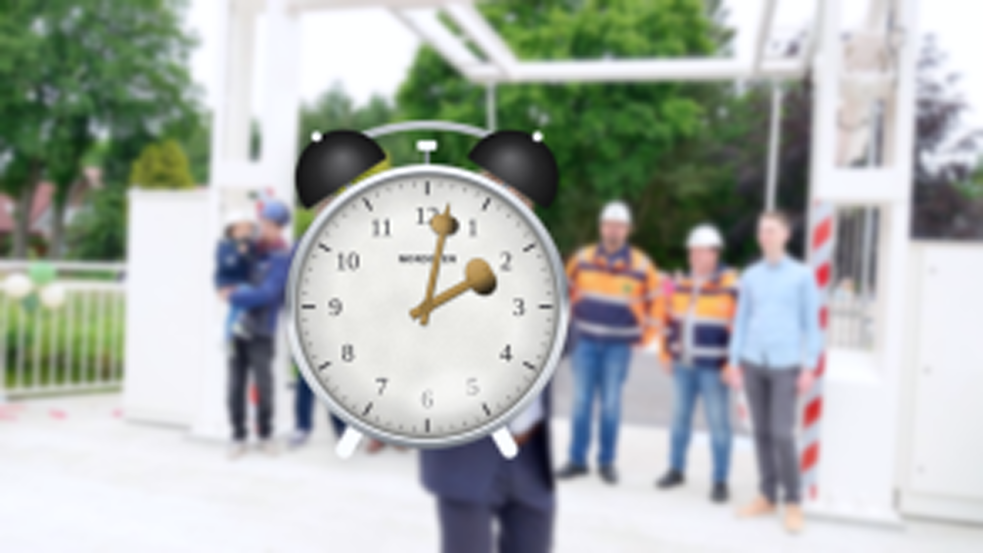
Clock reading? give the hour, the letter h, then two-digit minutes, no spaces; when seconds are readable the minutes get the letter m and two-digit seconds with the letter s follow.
2h02
